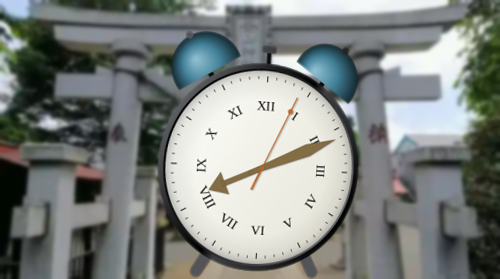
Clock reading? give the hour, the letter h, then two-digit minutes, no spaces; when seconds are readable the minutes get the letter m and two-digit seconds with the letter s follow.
8h11m04s
